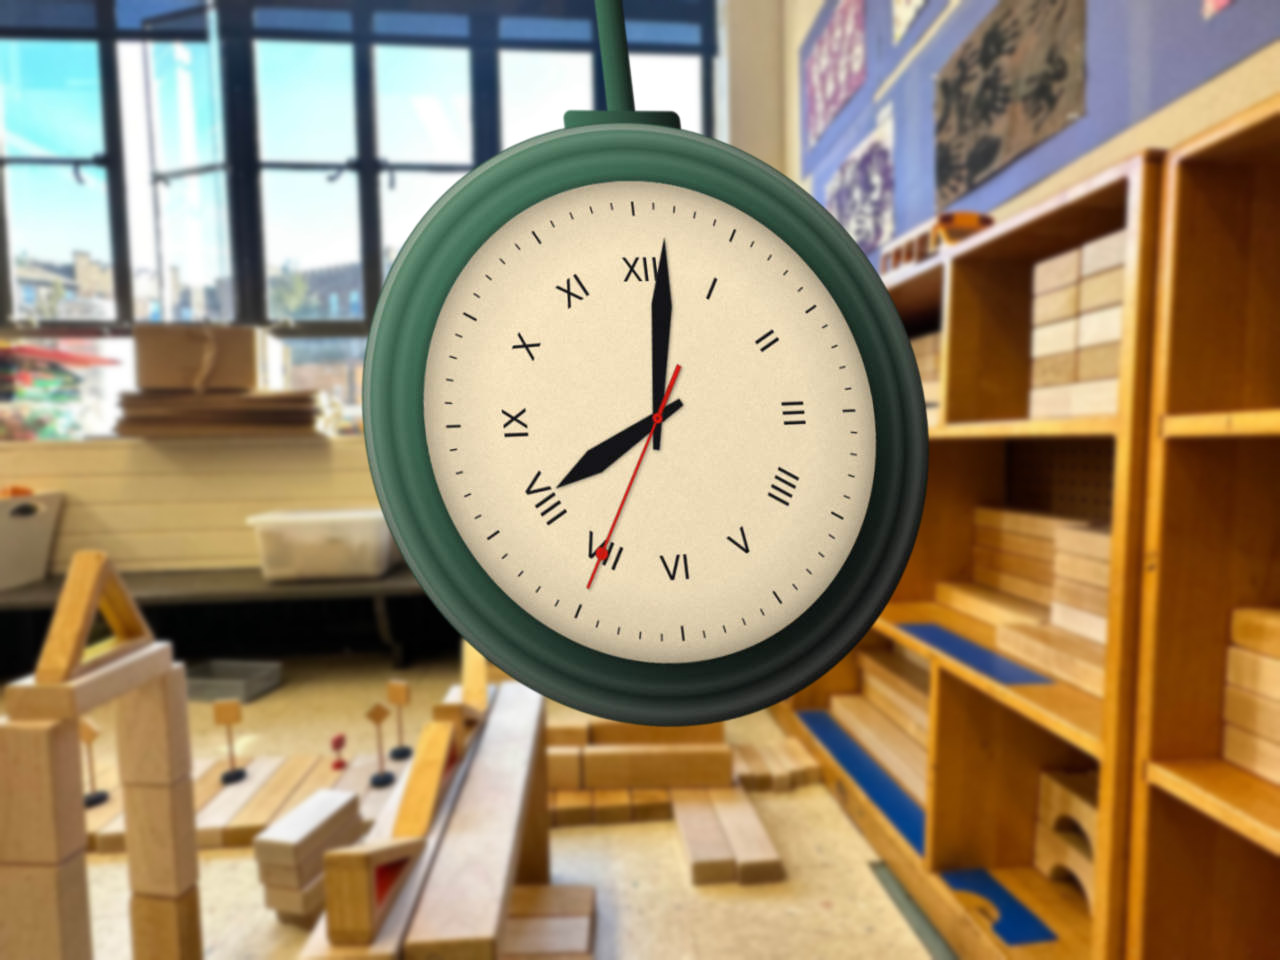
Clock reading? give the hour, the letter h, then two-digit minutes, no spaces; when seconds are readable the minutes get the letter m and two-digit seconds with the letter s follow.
8h01m35s
